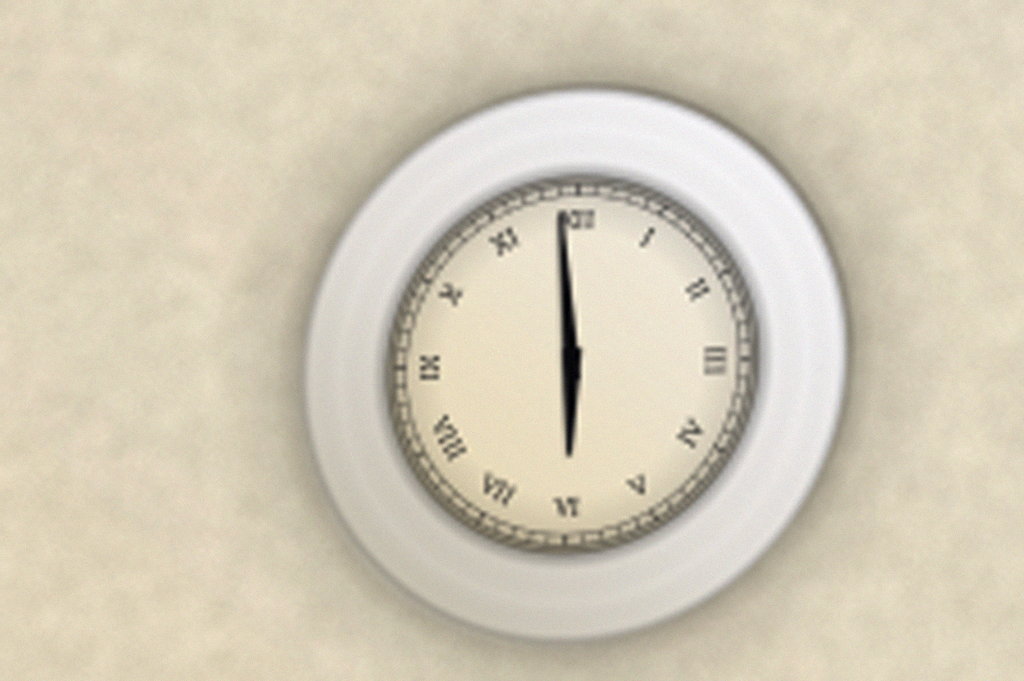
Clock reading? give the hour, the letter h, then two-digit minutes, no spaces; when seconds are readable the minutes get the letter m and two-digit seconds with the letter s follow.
5h59
